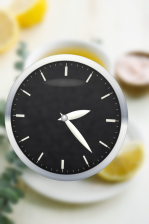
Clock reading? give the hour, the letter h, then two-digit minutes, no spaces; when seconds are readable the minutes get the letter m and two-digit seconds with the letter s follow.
2h23
